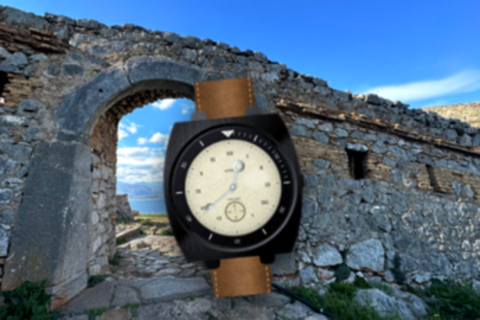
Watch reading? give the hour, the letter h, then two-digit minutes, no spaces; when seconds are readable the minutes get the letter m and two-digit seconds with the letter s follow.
12h39
